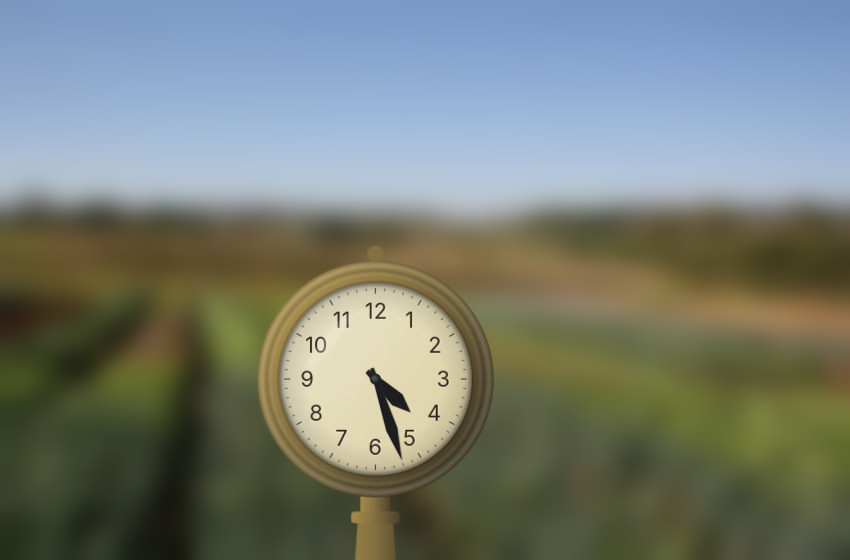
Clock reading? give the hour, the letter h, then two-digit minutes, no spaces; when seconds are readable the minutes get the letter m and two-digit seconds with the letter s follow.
4h27
